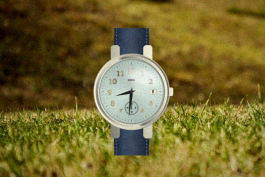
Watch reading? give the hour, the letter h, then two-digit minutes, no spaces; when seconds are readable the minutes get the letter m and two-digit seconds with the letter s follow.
8h31
